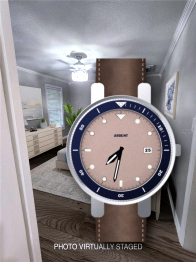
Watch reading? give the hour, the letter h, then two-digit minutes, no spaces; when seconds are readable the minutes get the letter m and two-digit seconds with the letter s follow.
7h32
